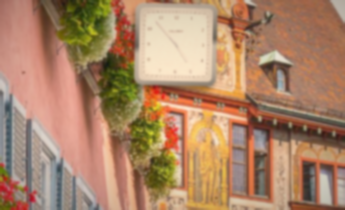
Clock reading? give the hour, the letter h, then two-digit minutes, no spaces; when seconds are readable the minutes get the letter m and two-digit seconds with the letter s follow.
4h53
